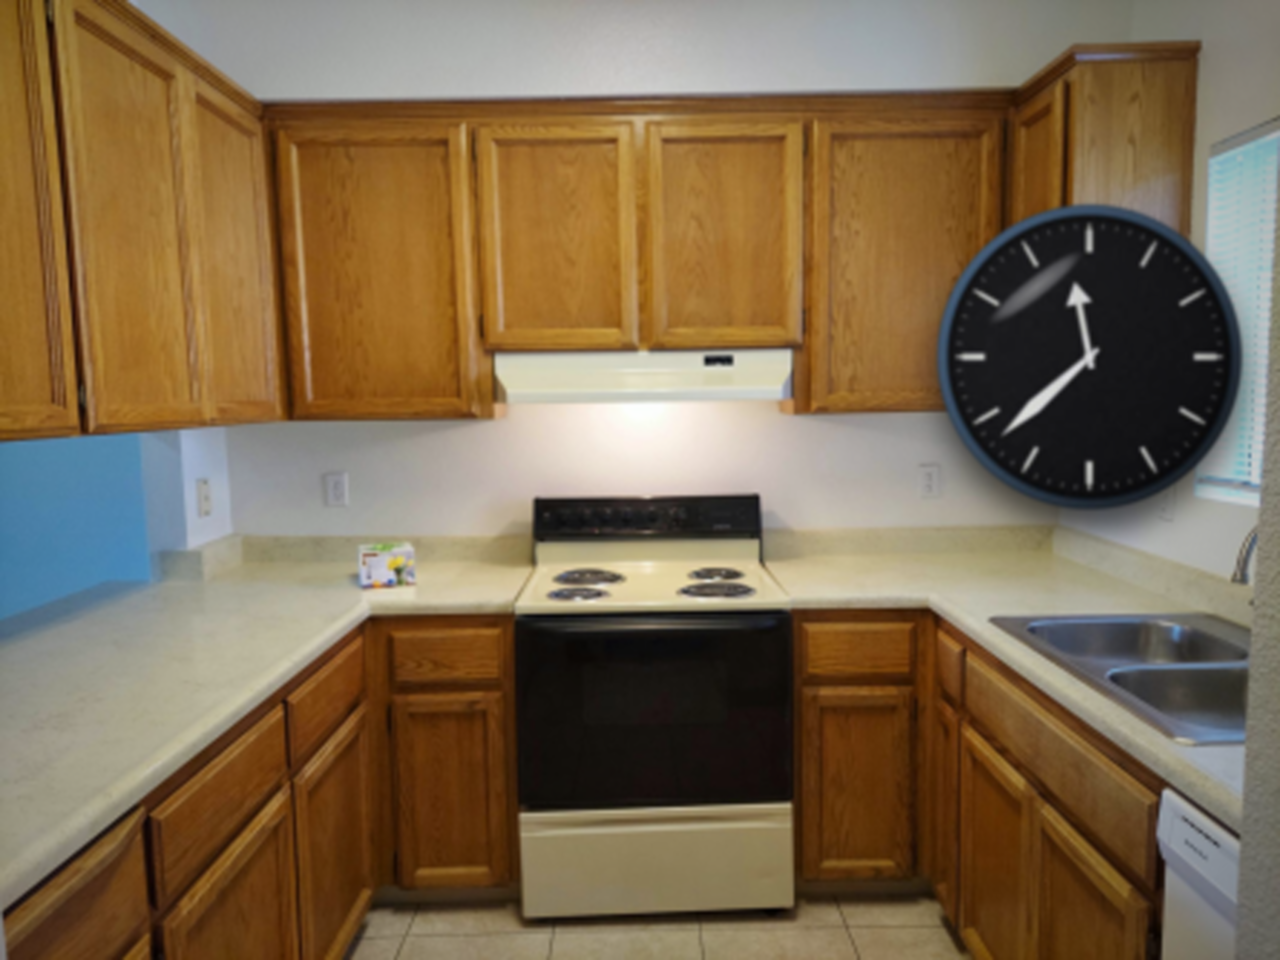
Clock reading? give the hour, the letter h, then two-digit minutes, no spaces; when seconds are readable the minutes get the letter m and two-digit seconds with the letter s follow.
11h38
